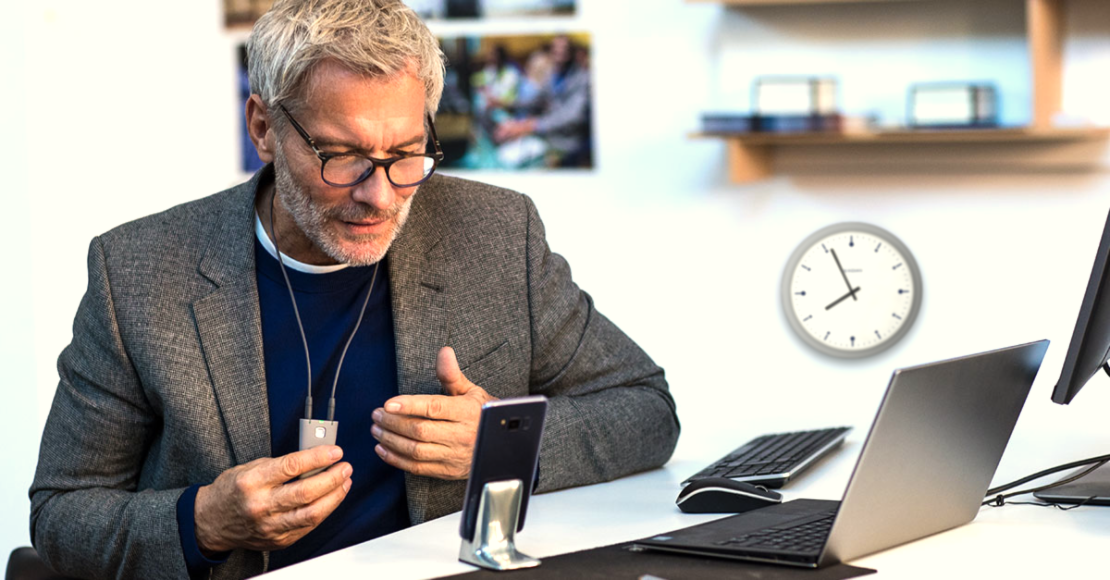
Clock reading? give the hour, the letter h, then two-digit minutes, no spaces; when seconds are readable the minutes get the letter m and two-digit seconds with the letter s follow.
7h56
